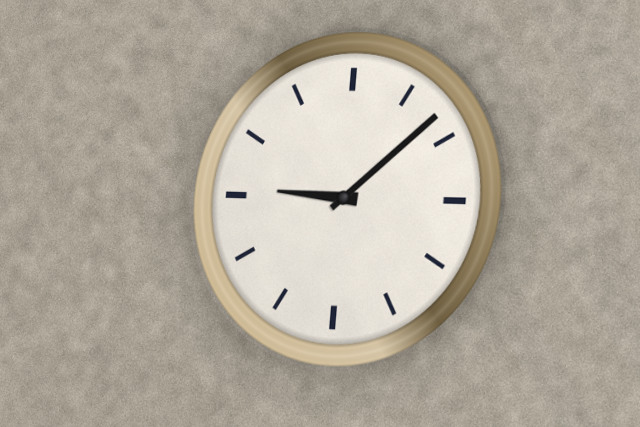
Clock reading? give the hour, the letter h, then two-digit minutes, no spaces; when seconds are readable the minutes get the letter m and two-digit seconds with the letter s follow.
9h08
